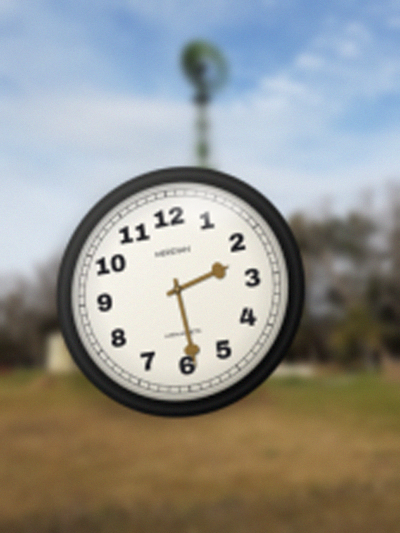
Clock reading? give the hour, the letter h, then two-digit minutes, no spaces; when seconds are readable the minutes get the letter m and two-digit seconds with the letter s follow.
2h29
